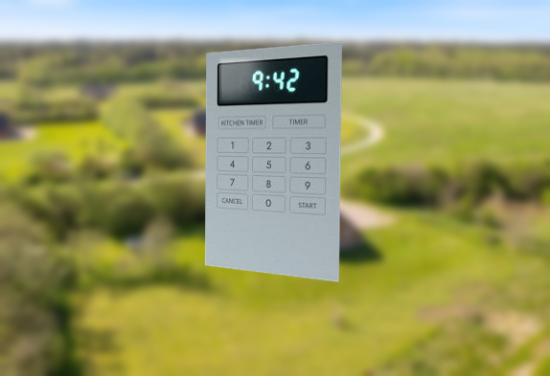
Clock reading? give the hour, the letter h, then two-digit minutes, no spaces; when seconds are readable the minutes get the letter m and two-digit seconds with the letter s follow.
9h42
